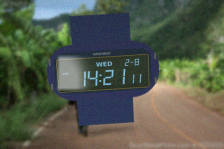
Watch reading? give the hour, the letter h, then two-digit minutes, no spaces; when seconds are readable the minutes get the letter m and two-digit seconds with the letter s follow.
14h21m11s
